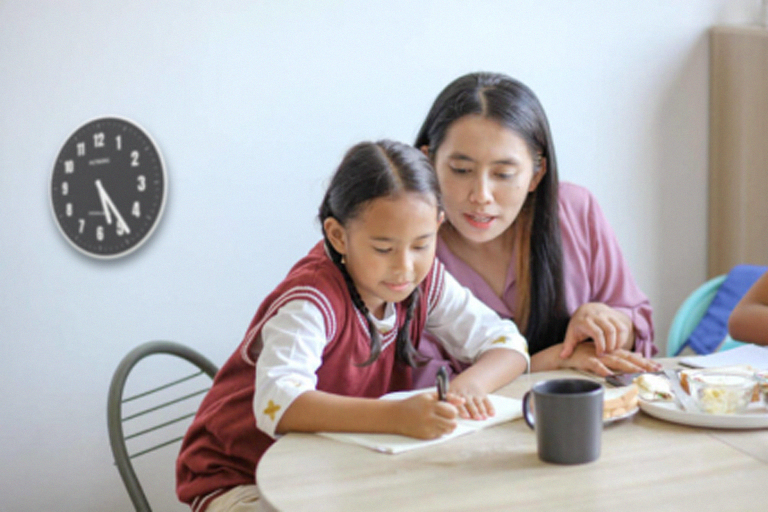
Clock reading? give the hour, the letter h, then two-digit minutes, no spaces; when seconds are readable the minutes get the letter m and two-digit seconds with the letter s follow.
5h24
